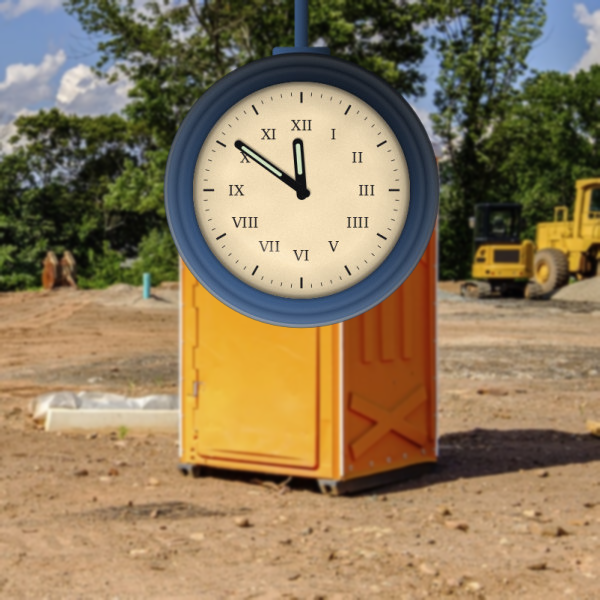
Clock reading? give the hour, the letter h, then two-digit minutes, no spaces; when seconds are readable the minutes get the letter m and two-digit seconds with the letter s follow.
11h51
